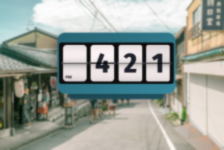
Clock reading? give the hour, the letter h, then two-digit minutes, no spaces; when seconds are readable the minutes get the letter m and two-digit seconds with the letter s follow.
4h21
